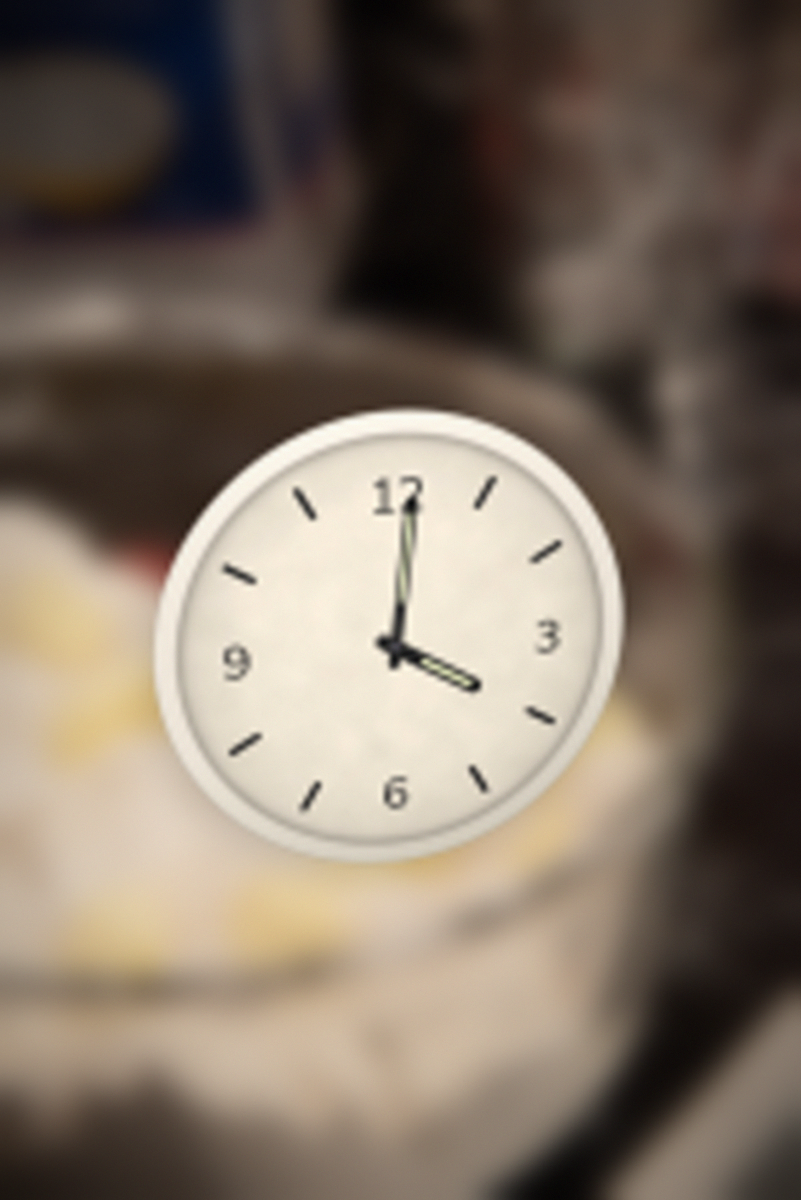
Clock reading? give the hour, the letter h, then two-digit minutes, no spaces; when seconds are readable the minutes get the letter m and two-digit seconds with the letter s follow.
4h01
